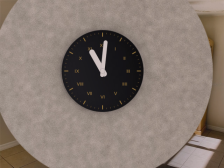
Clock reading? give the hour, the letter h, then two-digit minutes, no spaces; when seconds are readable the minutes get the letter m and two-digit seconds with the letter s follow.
11h01
